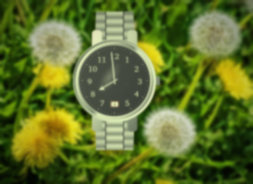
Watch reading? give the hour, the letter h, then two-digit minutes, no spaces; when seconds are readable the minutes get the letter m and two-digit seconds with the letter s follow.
7h59
